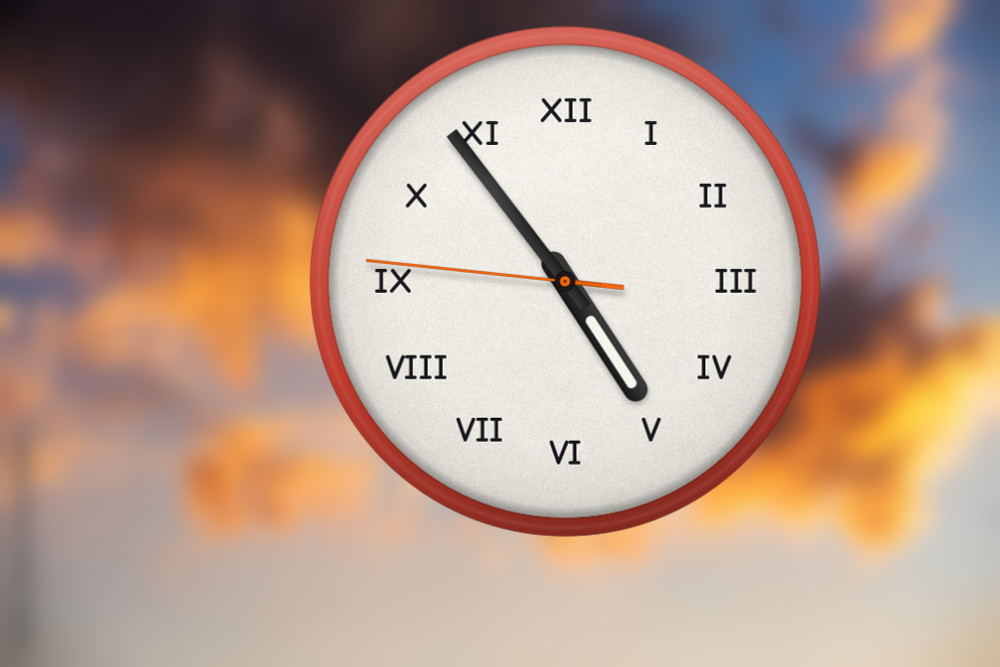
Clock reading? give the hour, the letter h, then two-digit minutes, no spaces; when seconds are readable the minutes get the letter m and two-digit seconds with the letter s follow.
4h53m46s
